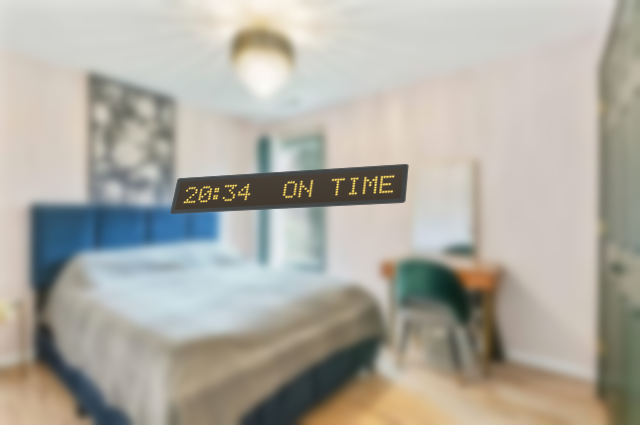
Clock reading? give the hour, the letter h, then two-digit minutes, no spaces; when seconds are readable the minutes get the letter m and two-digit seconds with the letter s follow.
20h34
